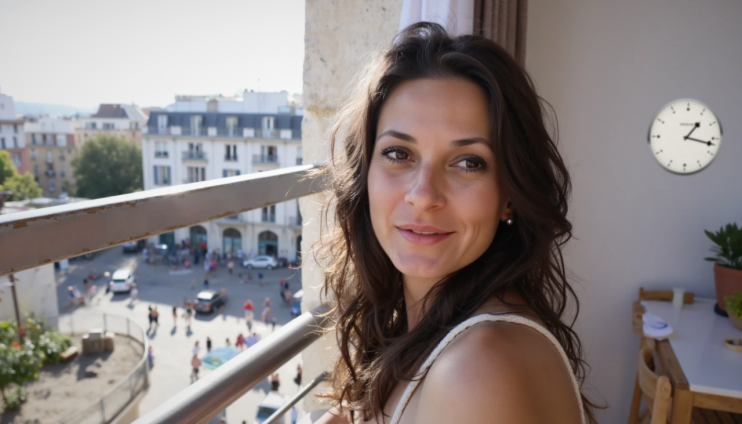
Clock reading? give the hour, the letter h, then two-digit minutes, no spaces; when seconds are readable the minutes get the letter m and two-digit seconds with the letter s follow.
1h17
